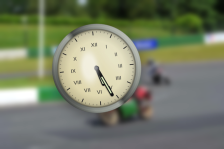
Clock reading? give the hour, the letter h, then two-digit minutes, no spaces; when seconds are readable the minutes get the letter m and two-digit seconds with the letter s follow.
5h26
